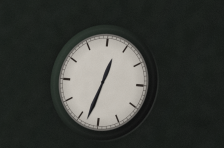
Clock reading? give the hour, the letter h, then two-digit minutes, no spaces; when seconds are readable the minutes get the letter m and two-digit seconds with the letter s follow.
12h33
